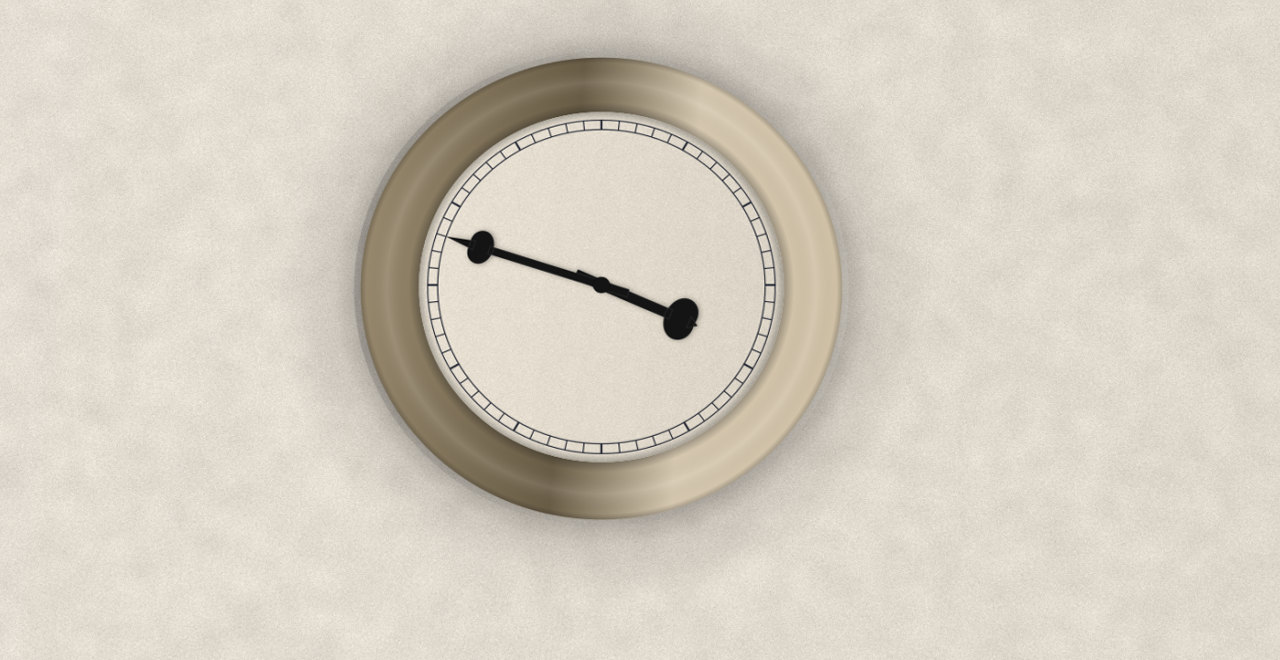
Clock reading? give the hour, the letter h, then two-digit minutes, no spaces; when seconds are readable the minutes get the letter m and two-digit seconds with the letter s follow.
3h48
